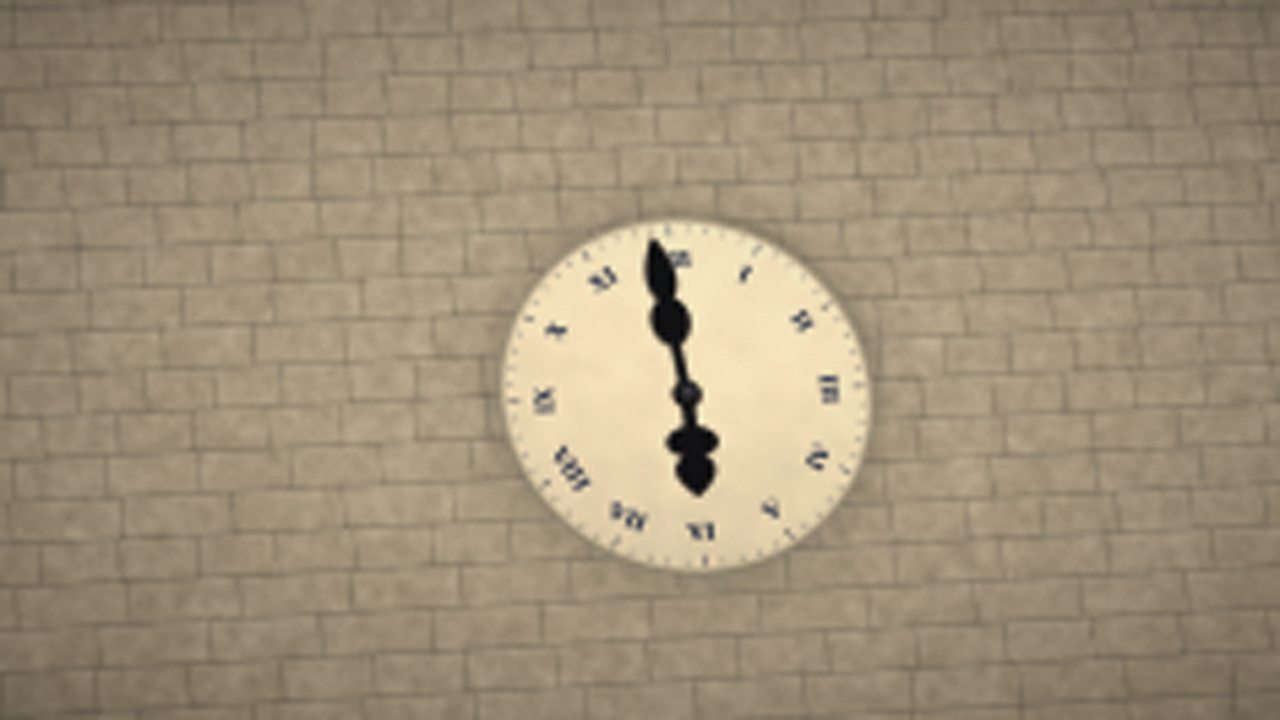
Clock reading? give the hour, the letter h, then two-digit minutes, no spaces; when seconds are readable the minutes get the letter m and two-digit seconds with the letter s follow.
5h59
